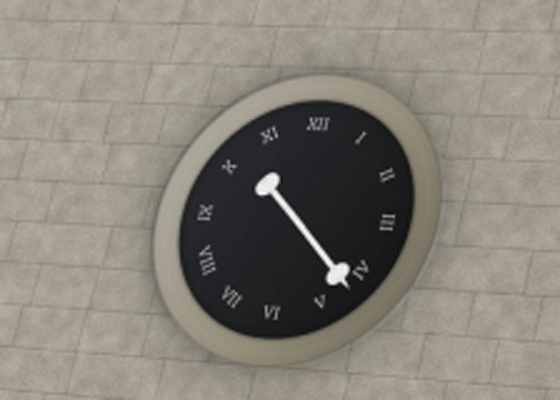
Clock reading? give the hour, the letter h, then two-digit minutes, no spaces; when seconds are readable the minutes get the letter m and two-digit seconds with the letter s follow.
10h22
